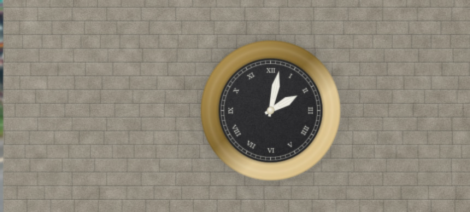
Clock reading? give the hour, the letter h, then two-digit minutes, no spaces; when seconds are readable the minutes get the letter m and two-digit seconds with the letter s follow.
2h02
